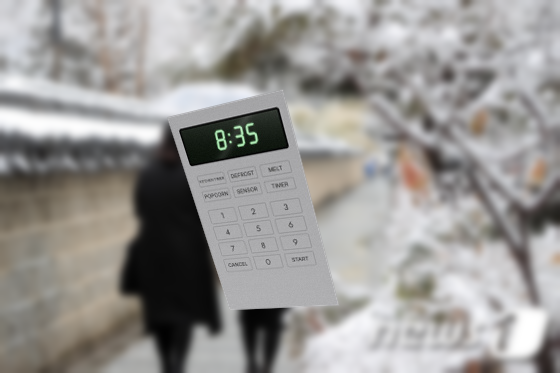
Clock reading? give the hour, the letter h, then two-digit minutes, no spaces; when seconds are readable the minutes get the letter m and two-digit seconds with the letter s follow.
8h35
